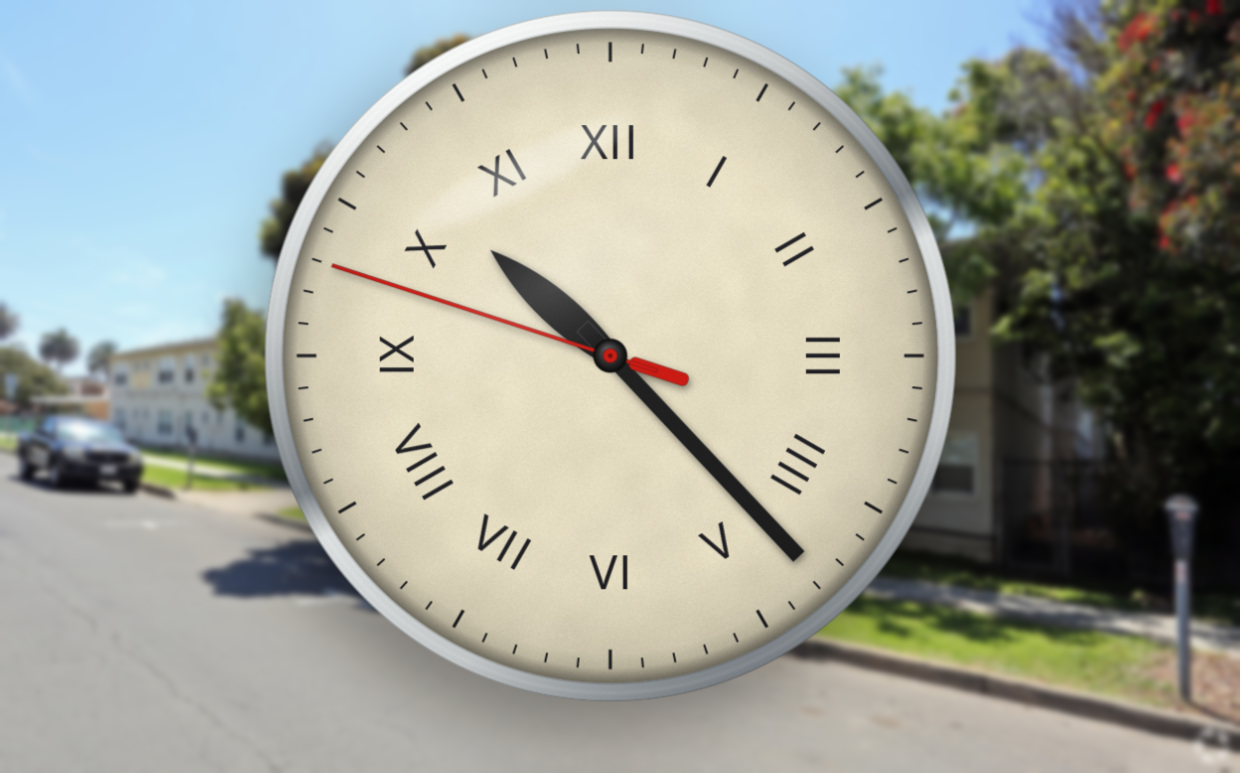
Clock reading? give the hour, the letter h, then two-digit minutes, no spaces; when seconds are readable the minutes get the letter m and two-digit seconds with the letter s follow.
10h22m48s
